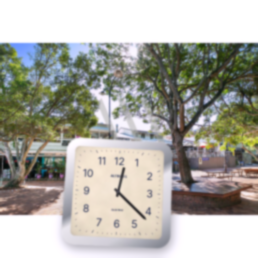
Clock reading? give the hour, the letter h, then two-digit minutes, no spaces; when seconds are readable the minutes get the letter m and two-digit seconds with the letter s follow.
12h22
